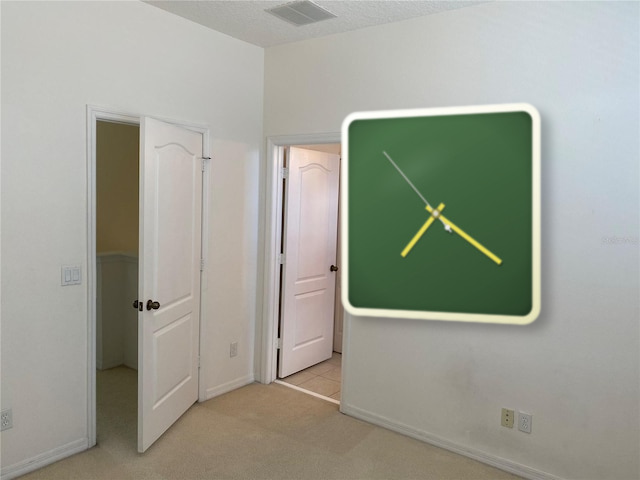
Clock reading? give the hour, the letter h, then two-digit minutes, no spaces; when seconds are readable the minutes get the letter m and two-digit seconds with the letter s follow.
7h20m53s
